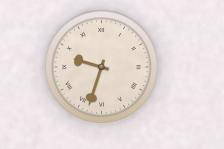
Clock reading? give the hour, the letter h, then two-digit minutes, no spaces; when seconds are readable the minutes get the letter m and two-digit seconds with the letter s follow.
9h33
